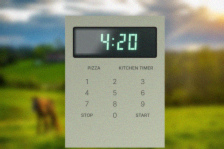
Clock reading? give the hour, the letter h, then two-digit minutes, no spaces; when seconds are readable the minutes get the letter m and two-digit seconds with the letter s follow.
4h20
